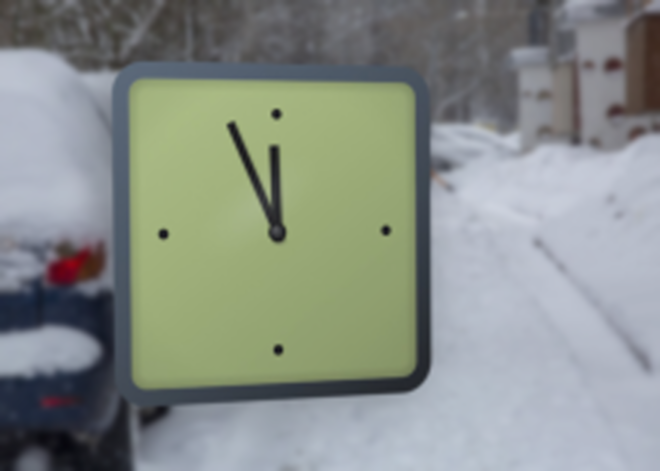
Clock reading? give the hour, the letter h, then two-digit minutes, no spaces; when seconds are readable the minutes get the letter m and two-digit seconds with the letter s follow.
11h56
